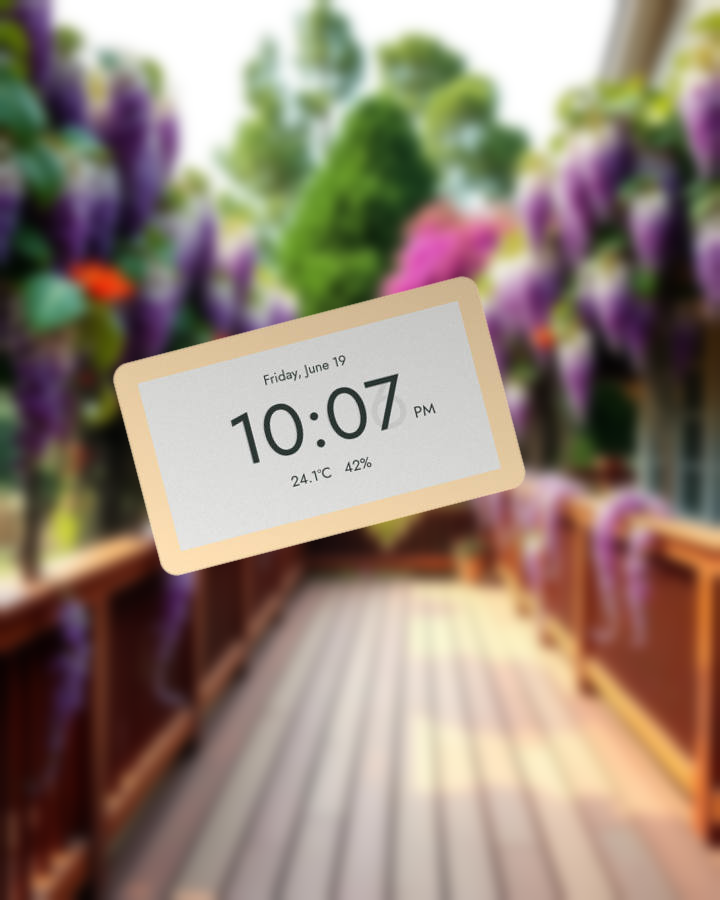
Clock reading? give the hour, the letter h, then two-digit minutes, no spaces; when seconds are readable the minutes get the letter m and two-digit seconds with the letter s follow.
10h07
